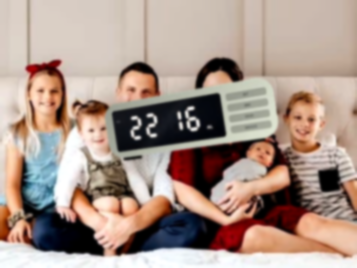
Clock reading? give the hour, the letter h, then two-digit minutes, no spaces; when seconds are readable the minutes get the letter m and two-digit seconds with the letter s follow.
22h16
